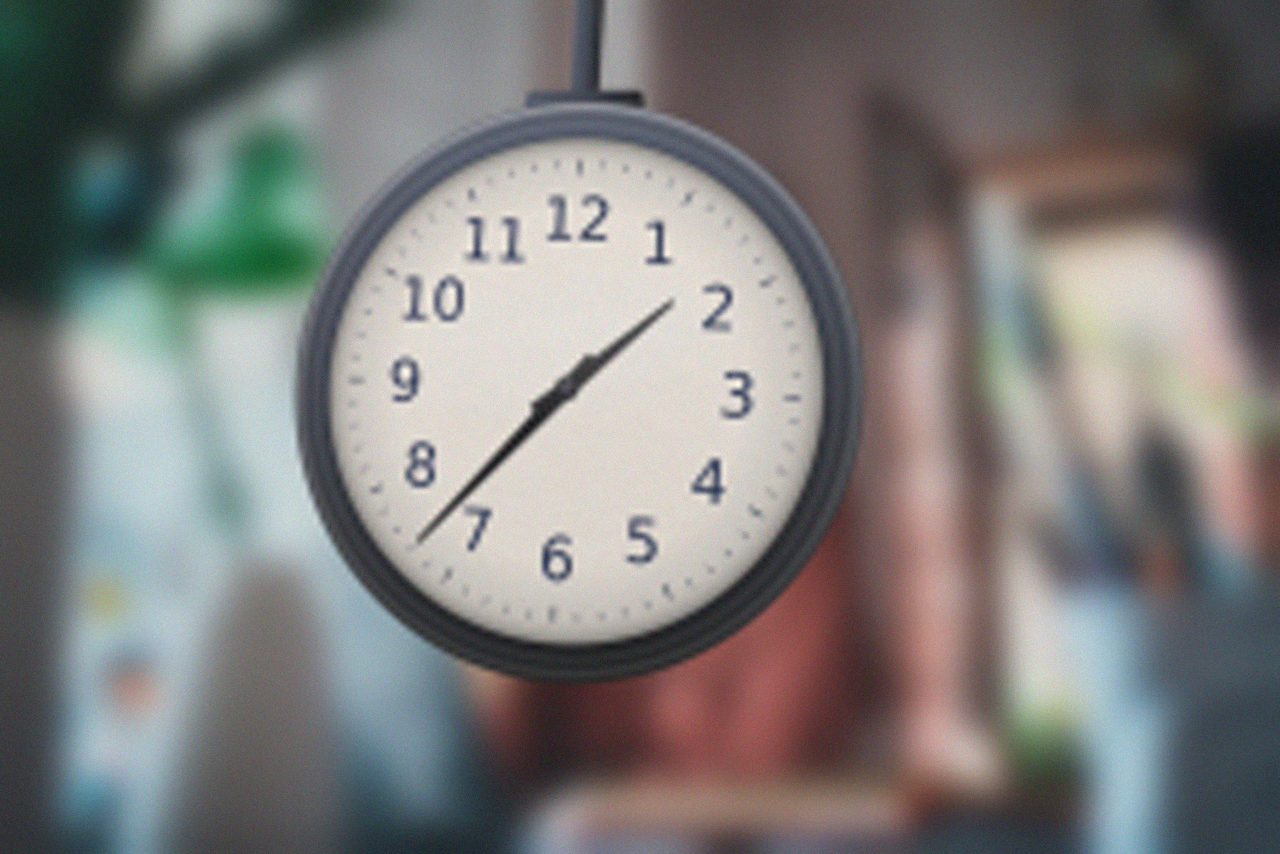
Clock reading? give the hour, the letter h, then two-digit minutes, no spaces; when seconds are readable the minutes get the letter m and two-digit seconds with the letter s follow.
1h37
